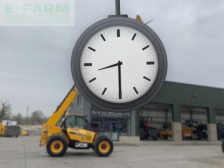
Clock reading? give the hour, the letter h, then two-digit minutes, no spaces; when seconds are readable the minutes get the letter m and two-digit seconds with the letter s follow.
8h30
